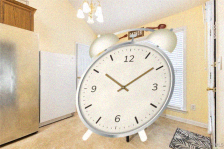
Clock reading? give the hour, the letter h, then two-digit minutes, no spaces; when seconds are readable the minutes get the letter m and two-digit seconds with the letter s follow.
10h09
